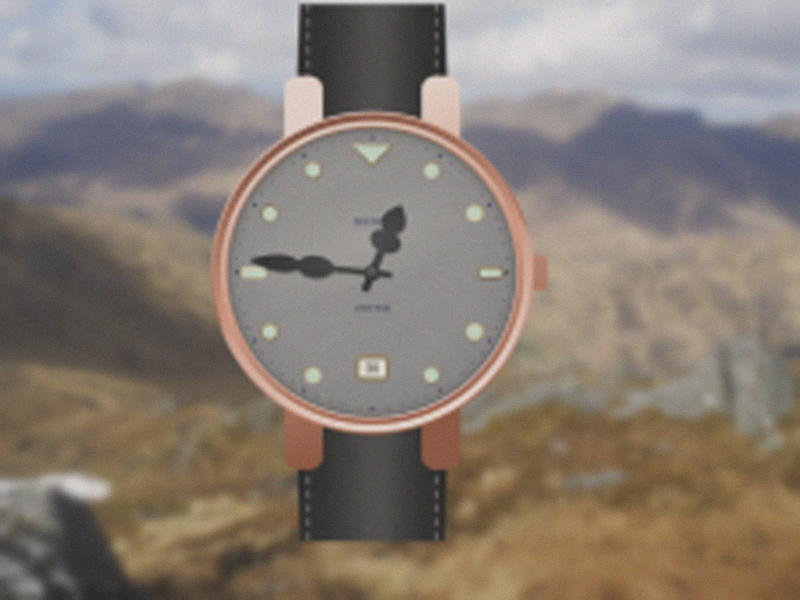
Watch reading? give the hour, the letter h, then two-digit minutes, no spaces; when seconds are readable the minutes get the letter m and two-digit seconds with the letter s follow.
12h46
